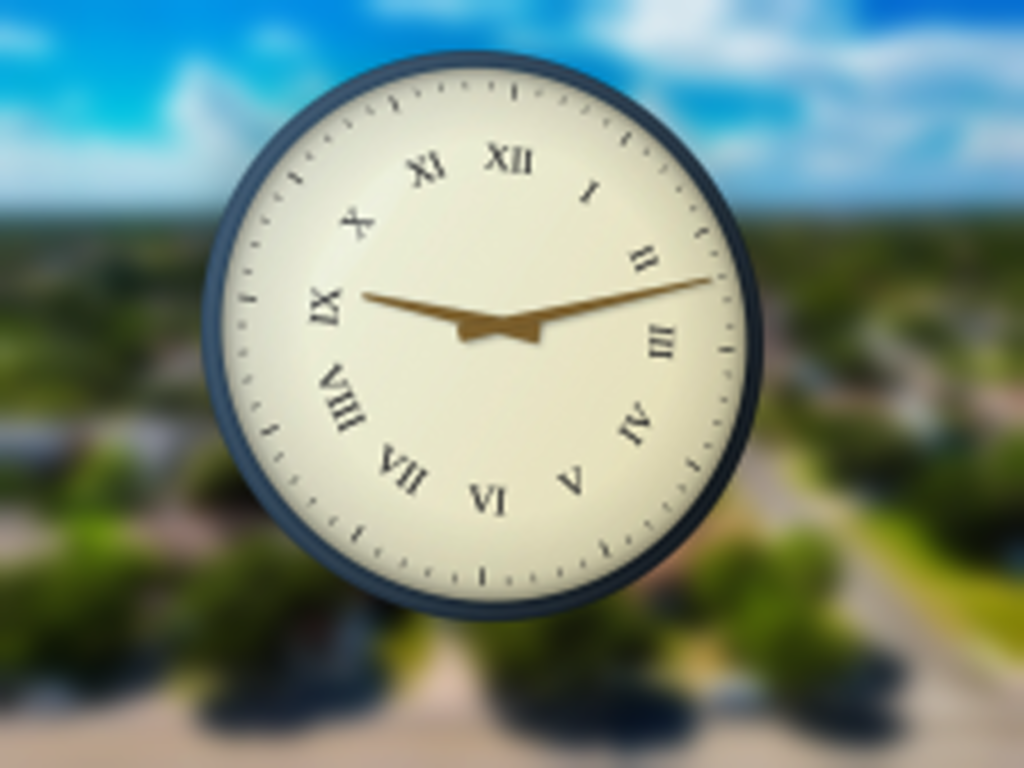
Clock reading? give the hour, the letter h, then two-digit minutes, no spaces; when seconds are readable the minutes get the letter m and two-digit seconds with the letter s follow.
9h12
